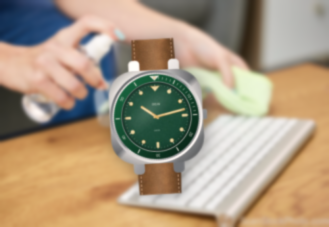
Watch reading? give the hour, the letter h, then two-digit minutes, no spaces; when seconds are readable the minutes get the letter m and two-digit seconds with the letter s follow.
10h13
